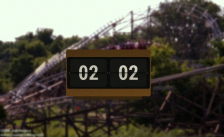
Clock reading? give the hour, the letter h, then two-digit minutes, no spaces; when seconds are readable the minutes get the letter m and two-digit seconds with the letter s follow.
2h02
